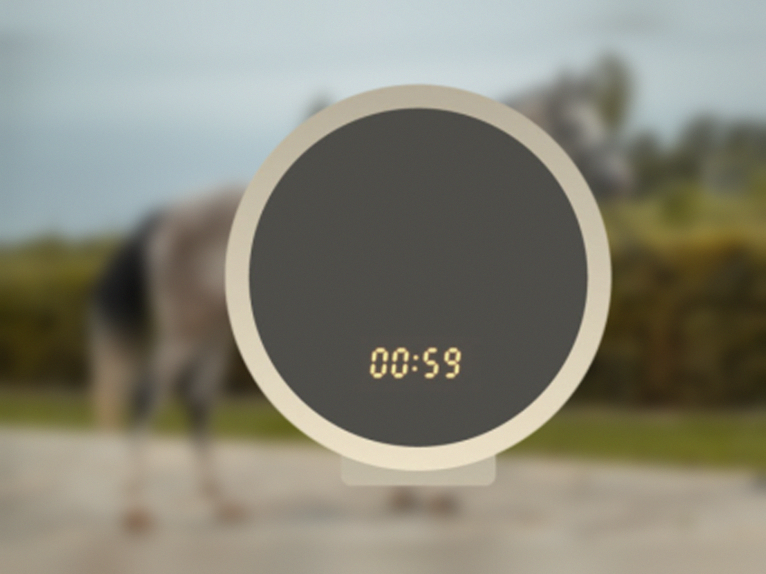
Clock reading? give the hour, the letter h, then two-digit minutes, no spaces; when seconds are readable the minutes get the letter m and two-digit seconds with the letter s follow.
0h59
